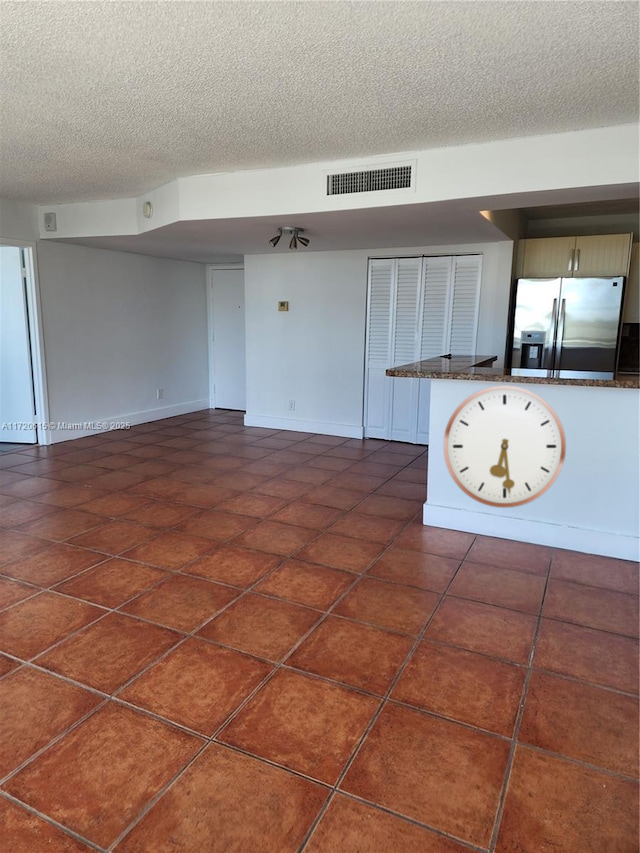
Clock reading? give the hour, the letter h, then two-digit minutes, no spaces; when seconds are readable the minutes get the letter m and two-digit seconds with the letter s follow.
6h29
